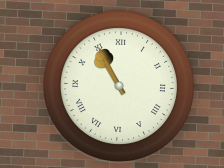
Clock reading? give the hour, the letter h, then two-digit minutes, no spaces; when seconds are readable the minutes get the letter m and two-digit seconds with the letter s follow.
10h55
